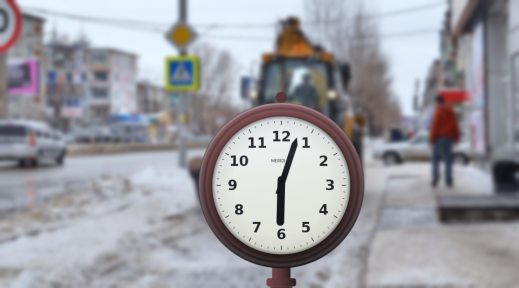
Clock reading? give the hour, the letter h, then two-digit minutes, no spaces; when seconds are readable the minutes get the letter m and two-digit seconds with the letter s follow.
6h03
